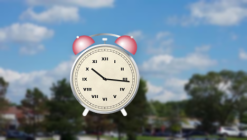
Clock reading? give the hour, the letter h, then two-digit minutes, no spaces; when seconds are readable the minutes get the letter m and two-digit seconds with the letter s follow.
10h16
